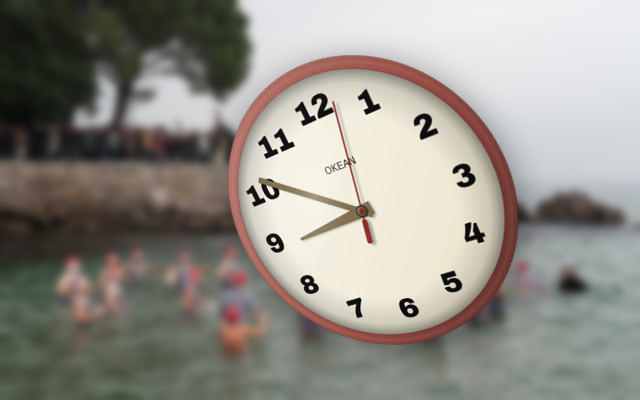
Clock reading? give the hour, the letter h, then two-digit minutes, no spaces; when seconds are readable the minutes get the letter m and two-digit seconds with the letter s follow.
8h51m02s
